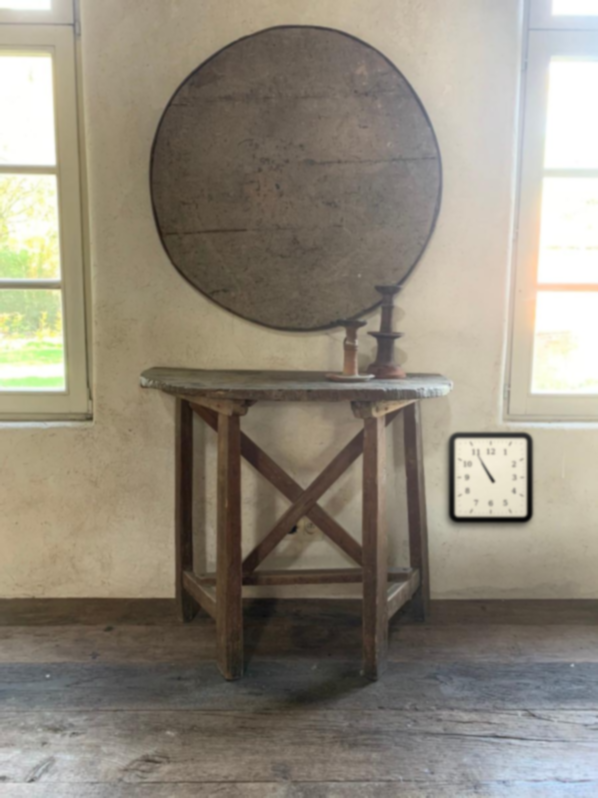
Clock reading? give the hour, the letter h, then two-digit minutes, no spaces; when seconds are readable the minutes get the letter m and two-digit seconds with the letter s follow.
10h55
